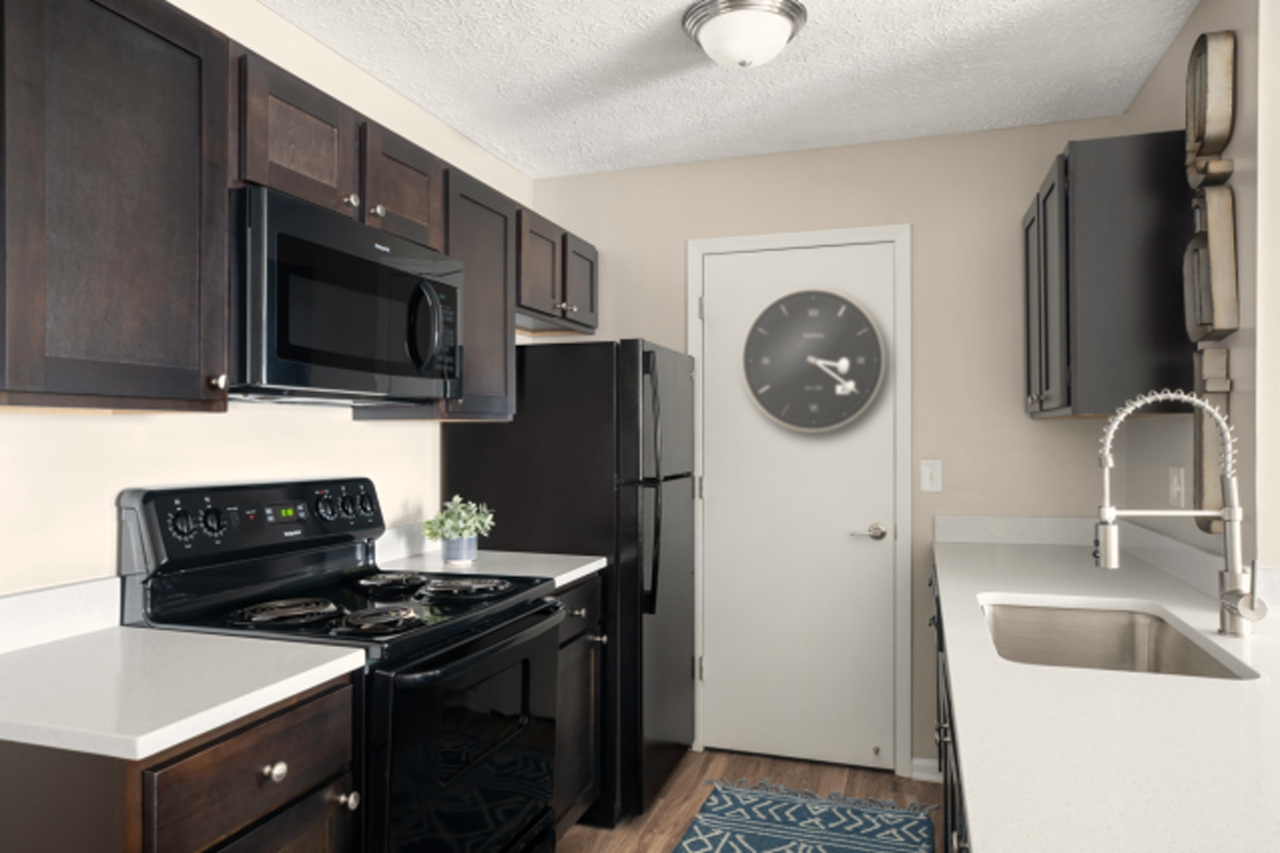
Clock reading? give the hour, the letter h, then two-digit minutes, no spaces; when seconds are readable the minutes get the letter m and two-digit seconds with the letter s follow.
3h21
